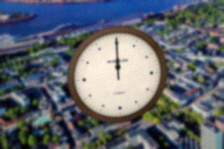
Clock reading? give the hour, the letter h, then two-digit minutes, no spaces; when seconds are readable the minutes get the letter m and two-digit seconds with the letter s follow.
12h00
